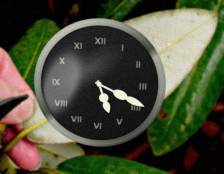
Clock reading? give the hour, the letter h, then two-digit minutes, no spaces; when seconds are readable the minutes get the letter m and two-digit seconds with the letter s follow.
5h19
